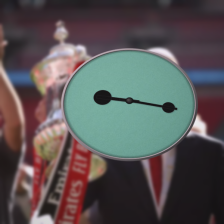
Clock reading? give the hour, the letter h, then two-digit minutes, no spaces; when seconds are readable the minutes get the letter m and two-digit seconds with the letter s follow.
9h17
